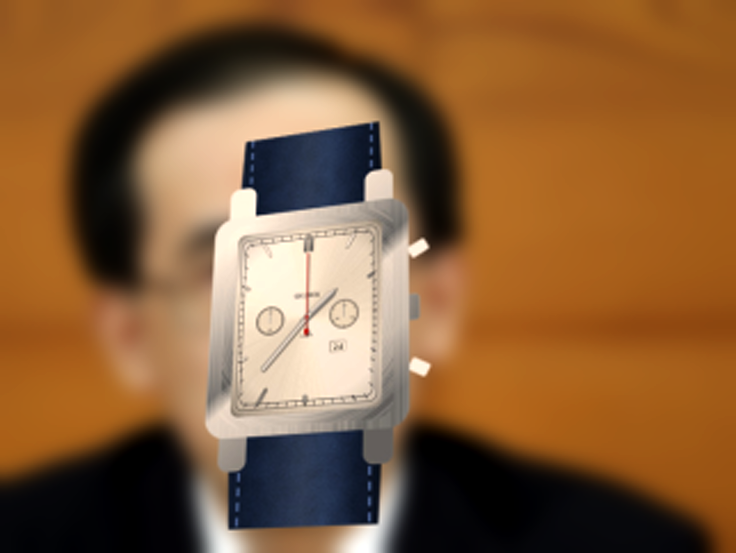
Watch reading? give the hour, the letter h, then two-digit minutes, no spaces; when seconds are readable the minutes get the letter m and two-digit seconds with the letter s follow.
1h37
